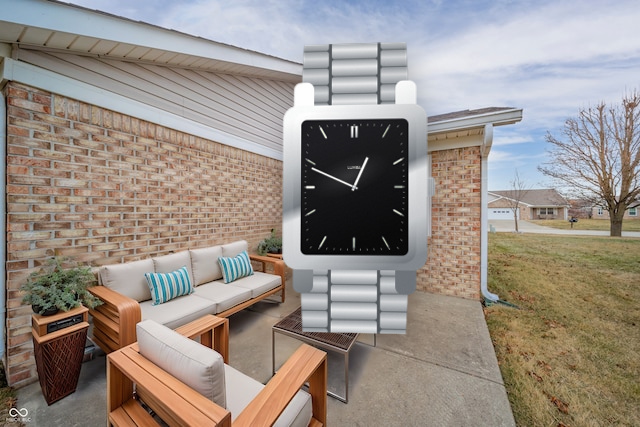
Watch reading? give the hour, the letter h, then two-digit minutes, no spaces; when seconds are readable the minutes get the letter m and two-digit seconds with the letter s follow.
12h49
